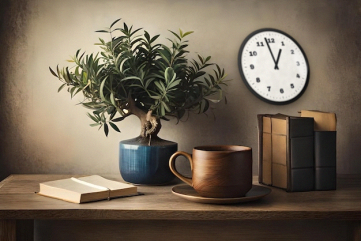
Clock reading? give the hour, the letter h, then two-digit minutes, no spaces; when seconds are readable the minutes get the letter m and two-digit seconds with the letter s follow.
12h58
